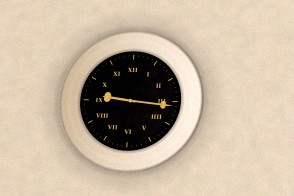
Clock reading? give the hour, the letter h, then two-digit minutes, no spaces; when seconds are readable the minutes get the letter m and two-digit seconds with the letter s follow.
9h16
